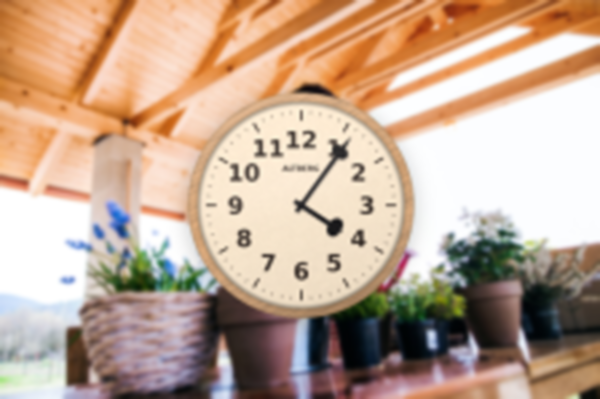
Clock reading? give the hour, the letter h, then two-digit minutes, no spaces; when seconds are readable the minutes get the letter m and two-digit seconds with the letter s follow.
4h06
